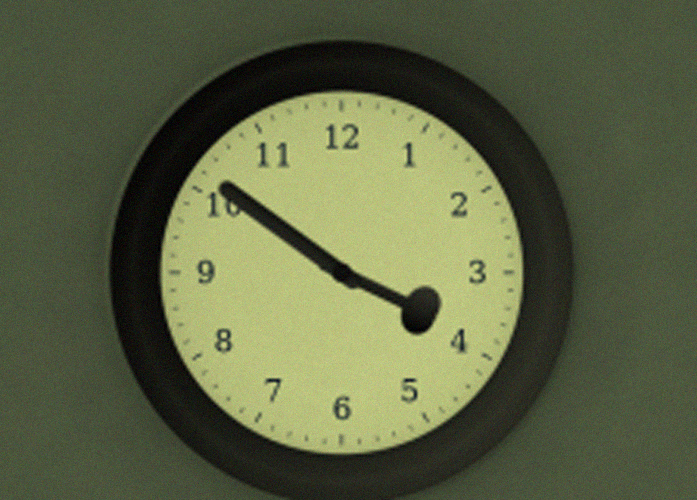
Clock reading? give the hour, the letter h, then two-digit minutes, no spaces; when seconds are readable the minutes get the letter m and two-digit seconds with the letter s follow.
3h51
